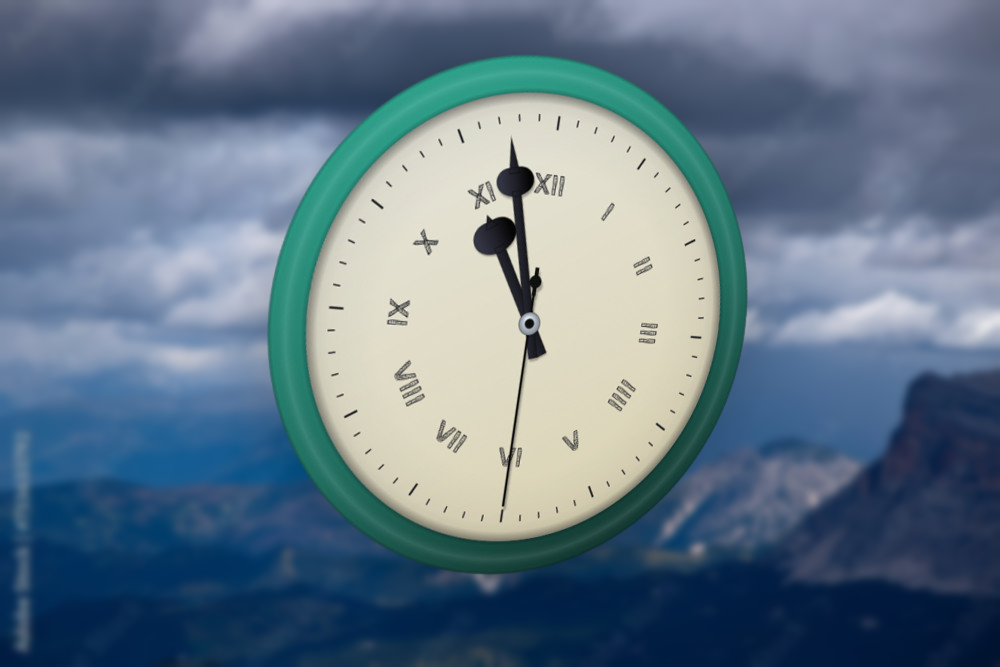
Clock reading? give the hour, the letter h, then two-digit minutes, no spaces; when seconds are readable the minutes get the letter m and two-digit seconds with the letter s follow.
10h57m30s
